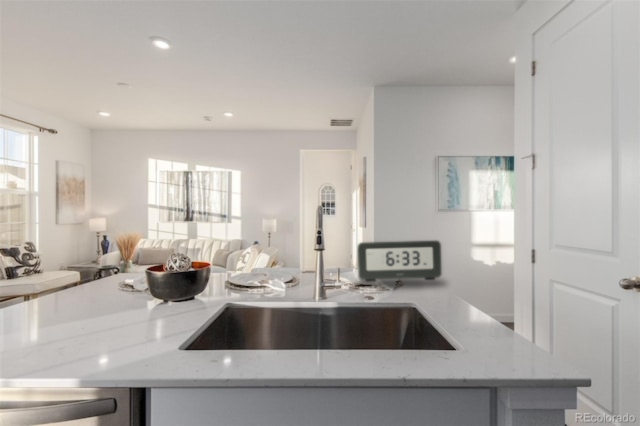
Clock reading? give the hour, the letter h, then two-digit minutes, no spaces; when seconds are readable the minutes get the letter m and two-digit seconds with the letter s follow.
6h33
